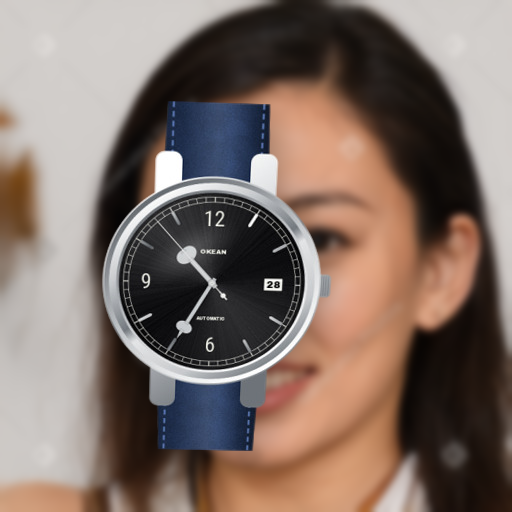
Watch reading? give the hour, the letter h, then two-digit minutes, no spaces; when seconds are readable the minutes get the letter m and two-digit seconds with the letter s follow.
10h34m53s
